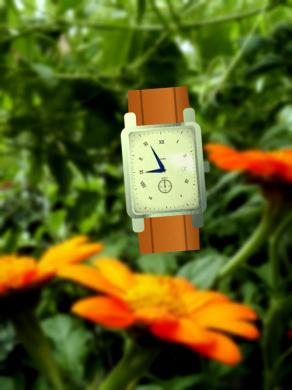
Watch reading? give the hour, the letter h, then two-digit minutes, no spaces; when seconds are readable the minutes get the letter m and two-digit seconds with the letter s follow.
8h56
